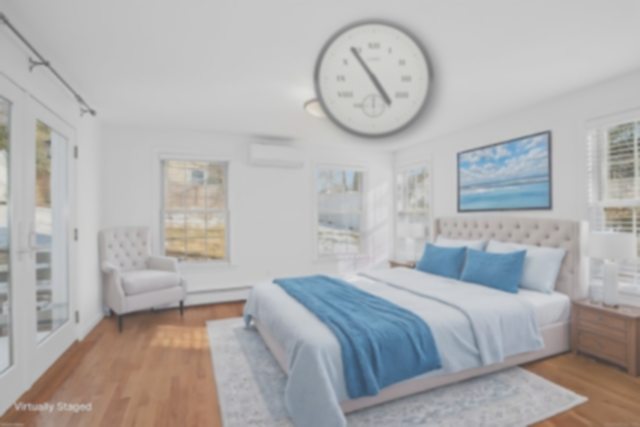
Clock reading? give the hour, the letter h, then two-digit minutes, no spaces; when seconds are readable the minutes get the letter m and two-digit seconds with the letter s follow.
4h54
